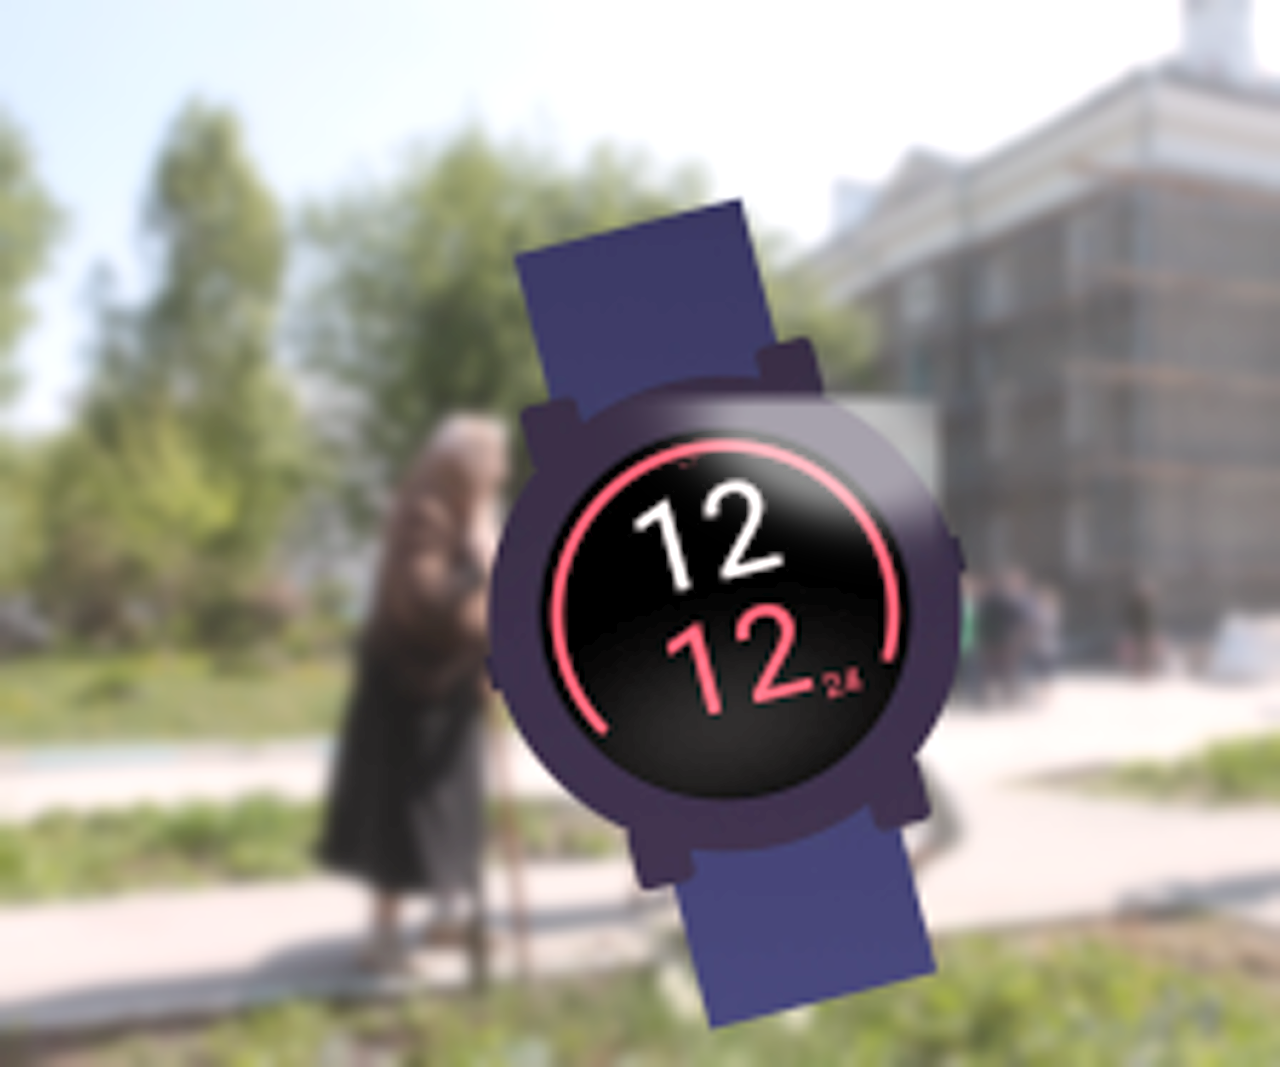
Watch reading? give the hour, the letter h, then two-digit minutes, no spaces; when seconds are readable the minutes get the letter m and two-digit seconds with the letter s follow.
12h12
